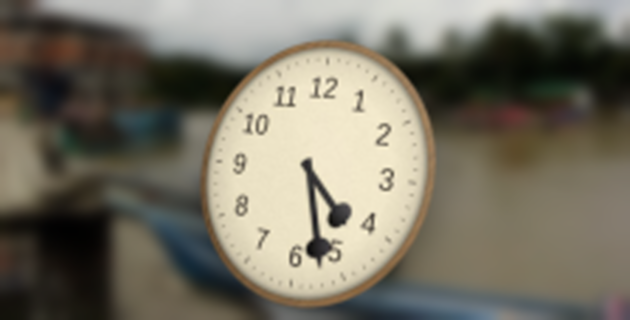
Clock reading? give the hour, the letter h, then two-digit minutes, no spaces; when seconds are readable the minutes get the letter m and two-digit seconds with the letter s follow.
4h27
